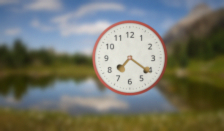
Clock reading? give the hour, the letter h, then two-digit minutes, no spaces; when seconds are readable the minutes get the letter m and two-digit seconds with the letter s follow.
7h21
